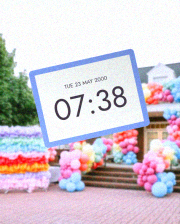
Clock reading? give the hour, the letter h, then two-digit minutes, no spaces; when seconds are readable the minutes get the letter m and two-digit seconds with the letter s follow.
7h38
